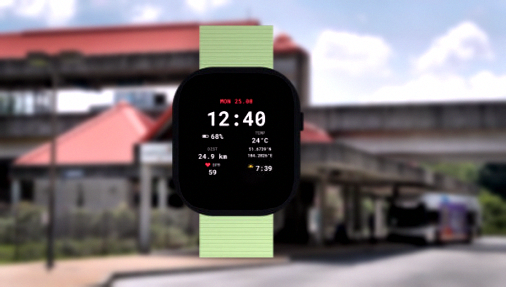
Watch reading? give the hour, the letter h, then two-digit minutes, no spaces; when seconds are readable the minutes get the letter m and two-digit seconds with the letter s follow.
12h40
